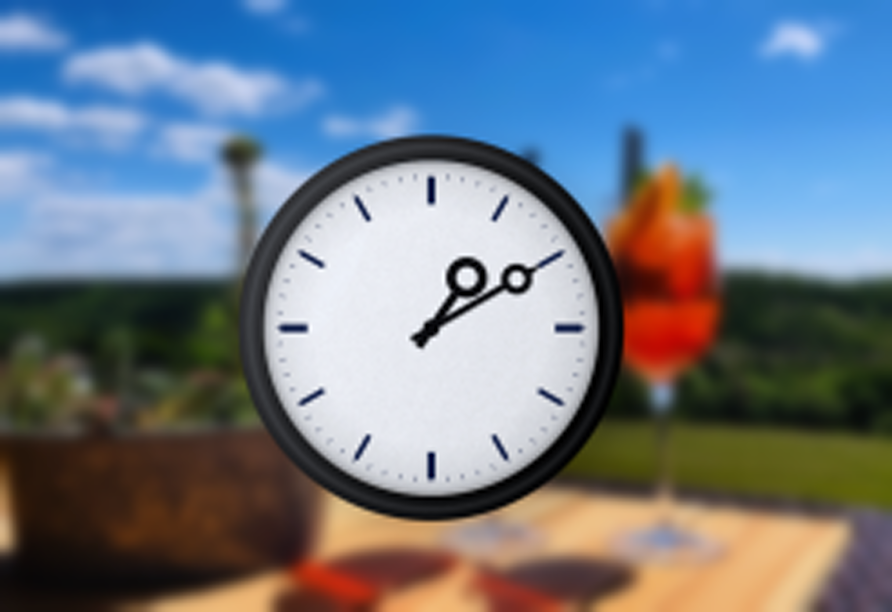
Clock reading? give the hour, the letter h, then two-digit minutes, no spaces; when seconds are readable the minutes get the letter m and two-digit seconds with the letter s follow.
1h10
